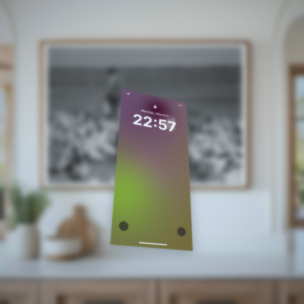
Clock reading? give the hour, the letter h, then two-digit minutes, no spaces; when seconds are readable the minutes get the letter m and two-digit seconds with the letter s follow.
22h57
